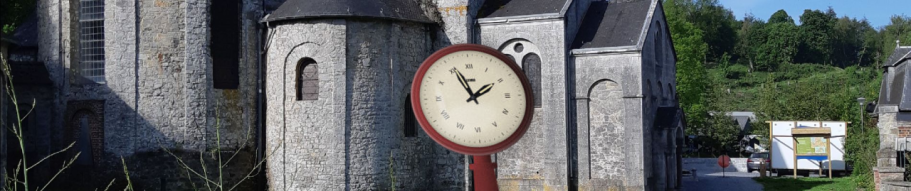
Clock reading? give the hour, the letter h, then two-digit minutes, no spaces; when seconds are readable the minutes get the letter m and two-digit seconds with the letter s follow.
1h56
